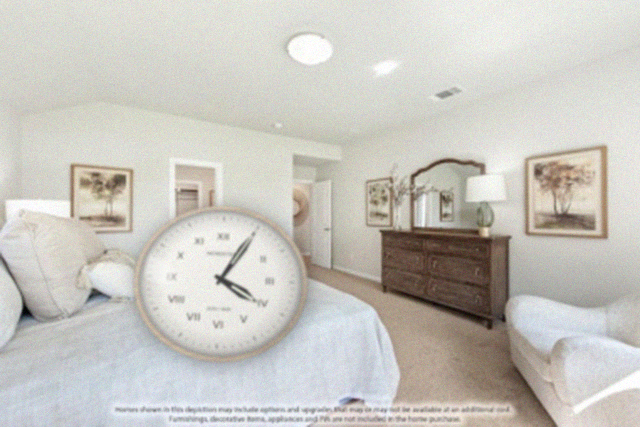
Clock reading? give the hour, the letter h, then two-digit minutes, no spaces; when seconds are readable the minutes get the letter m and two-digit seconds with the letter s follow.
4h05
